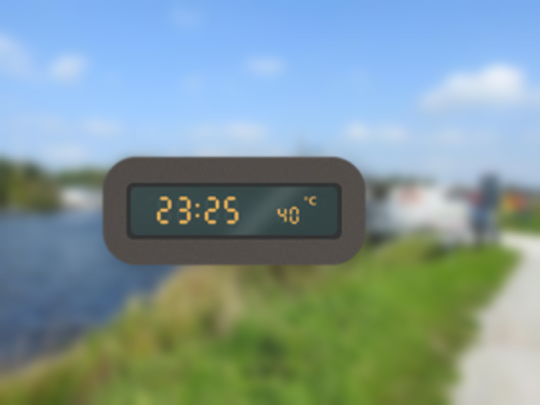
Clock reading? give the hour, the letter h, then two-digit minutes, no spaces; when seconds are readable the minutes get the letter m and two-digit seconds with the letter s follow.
23h25
